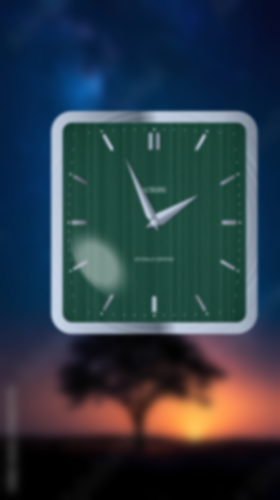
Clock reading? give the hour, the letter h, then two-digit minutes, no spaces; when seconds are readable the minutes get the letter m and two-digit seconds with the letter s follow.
1h56
